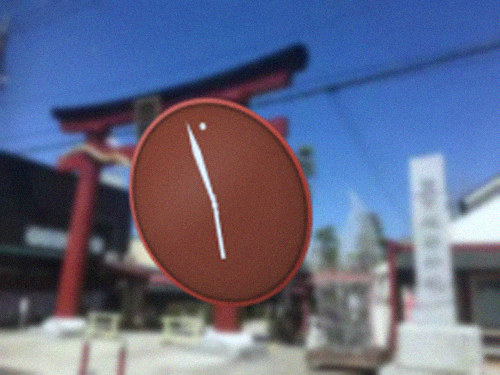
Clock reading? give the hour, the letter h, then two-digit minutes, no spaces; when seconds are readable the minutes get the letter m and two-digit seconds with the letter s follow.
5h58
